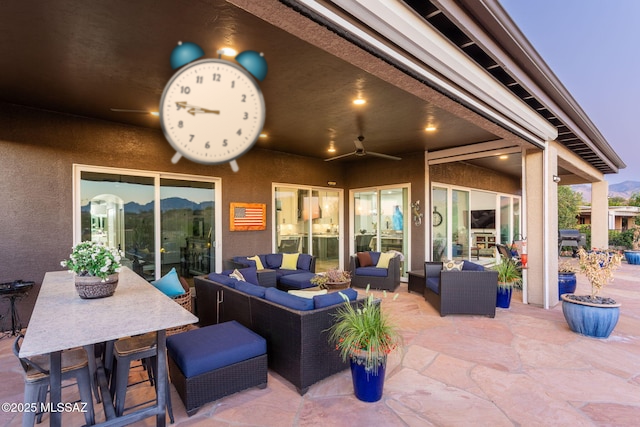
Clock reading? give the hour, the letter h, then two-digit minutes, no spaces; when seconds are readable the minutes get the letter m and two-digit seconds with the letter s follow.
8h46
